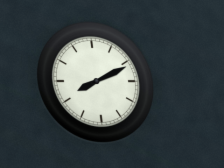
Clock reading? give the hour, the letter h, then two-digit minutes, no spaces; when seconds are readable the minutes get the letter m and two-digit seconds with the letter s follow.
8h11
